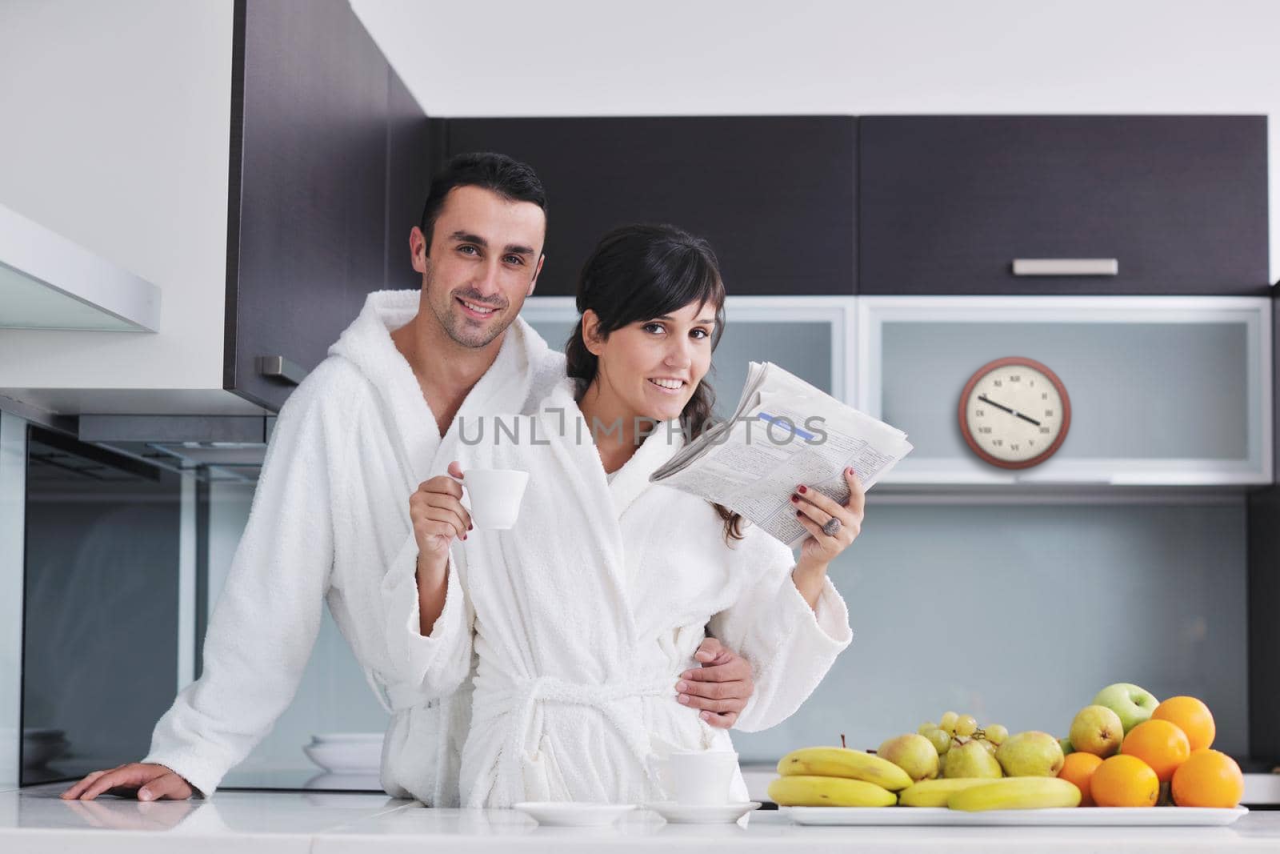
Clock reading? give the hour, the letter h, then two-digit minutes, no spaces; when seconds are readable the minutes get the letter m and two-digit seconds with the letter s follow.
3h49
